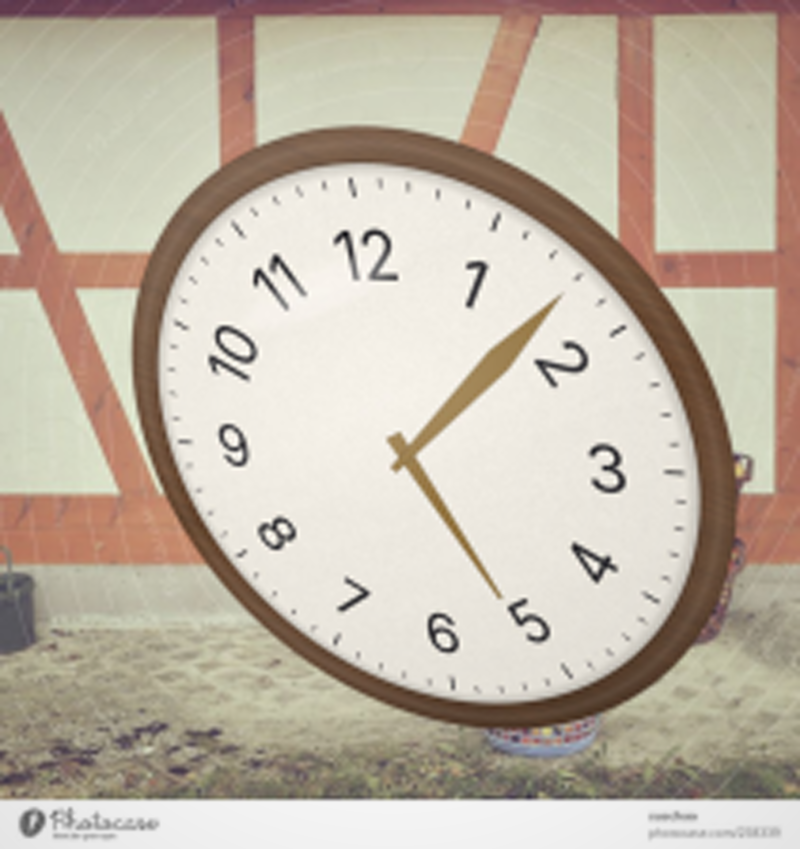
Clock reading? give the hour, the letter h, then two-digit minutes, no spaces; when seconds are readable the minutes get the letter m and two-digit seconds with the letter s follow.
5h08
